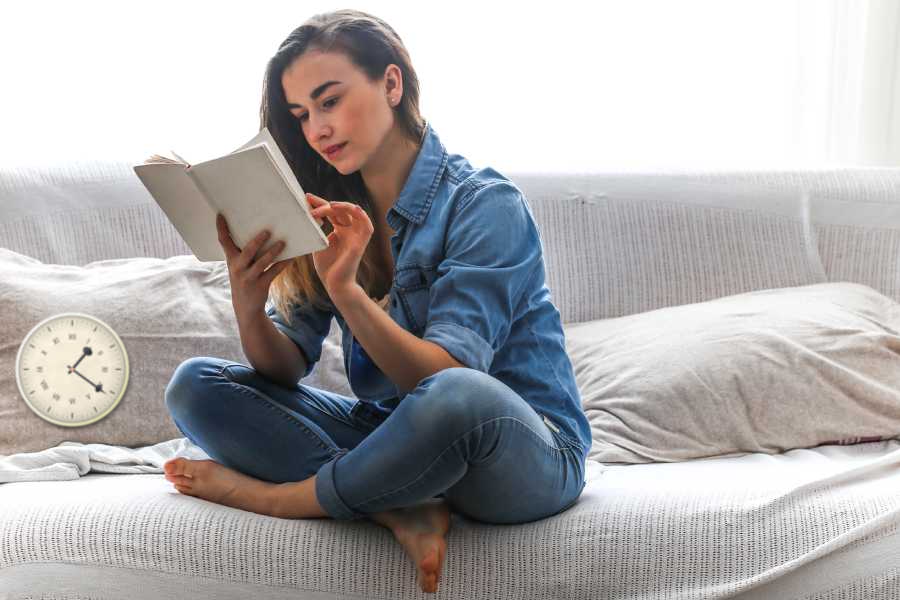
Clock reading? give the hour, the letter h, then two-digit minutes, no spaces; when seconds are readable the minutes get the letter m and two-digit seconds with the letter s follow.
1h21
